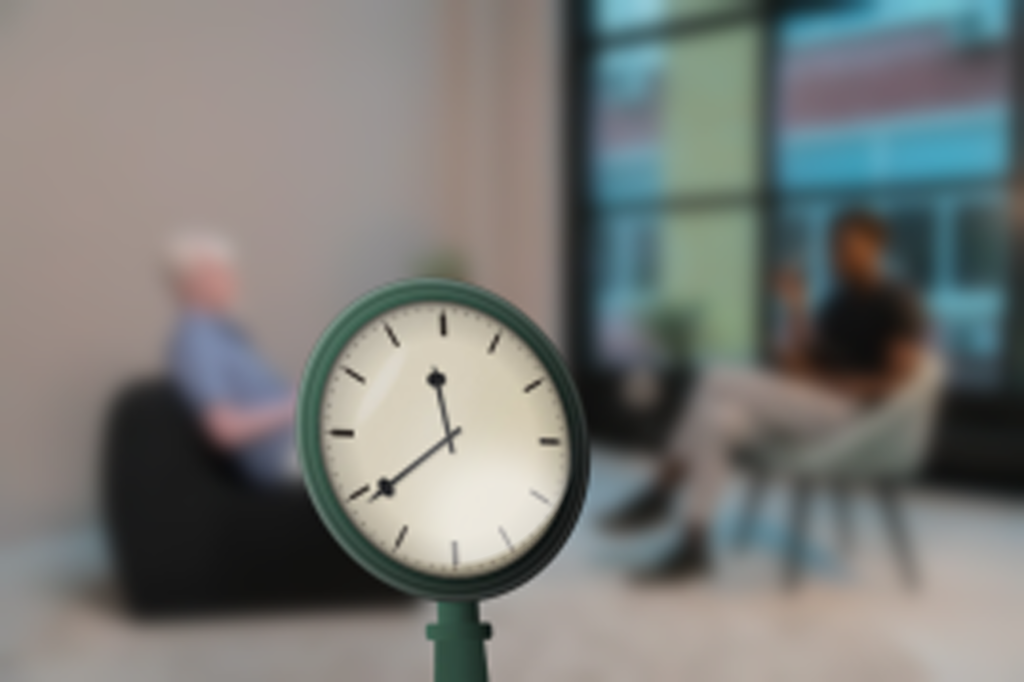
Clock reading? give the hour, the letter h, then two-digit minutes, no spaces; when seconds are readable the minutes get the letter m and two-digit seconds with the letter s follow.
11h39
